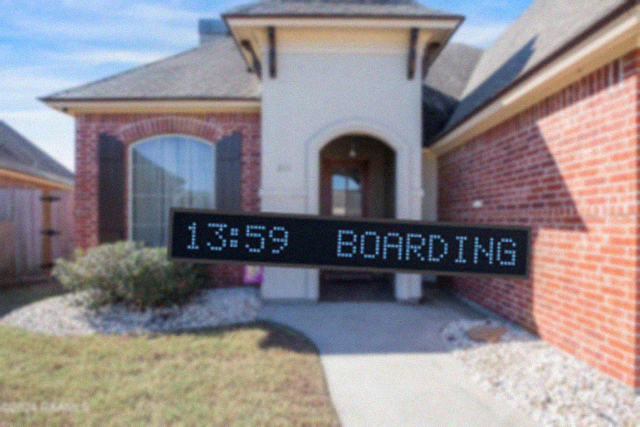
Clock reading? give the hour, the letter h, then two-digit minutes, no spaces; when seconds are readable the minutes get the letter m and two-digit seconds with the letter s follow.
13h59
